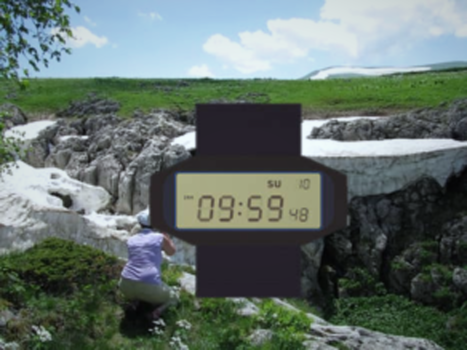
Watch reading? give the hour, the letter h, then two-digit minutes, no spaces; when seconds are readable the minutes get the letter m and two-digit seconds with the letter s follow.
9h59m48s
